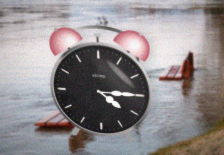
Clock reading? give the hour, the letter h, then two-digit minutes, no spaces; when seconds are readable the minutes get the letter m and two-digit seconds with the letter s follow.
4h15
